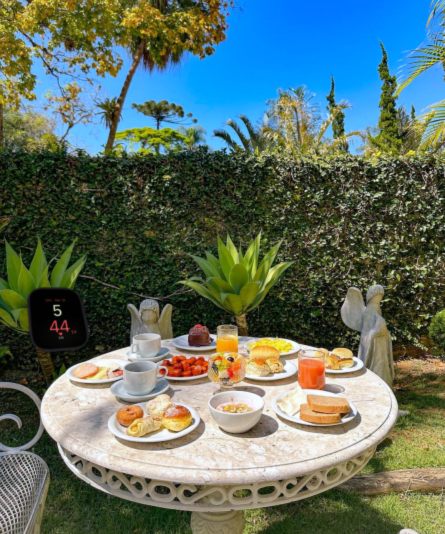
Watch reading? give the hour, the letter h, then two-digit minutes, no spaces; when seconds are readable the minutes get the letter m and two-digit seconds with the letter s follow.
5h44
